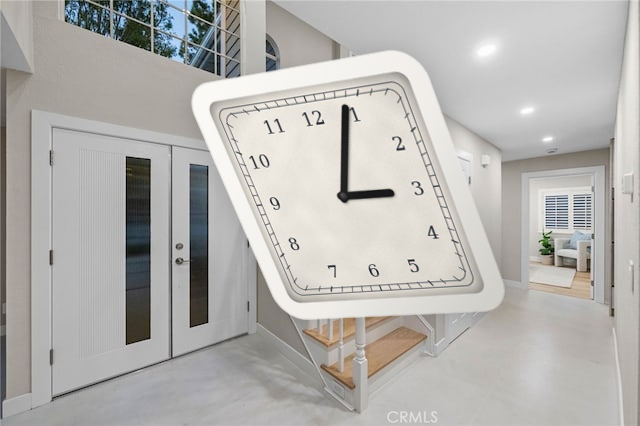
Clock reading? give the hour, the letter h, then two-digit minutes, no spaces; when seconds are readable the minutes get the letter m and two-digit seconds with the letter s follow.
3h04
